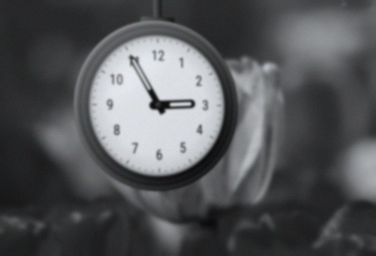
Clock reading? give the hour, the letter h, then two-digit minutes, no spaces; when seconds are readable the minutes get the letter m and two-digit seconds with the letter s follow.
2h55
